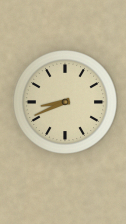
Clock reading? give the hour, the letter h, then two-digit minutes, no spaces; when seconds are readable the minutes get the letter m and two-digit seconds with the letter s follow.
8h41
